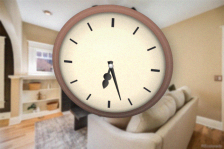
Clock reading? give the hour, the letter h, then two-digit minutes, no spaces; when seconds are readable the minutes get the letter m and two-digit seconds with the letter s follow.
6h27
